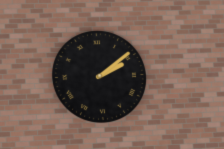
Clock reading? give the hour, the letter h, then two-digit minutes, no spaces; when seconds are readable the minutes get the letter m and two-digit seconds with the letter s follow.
2h09
